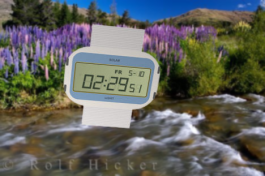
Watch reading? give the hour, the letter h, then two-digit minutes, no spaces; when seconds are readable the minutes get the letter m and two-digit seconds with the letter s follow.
2h29m51s
